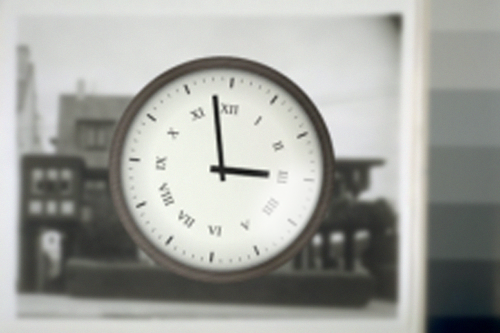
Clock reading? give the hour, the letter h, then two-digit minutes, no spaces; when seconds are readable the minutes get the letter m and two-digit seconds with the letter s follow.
2h58
